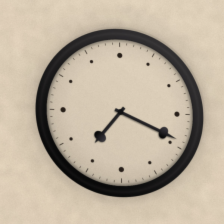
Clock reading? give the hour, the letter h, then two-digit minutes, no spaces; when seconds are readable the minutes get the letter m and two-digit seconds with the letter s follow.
7h19
